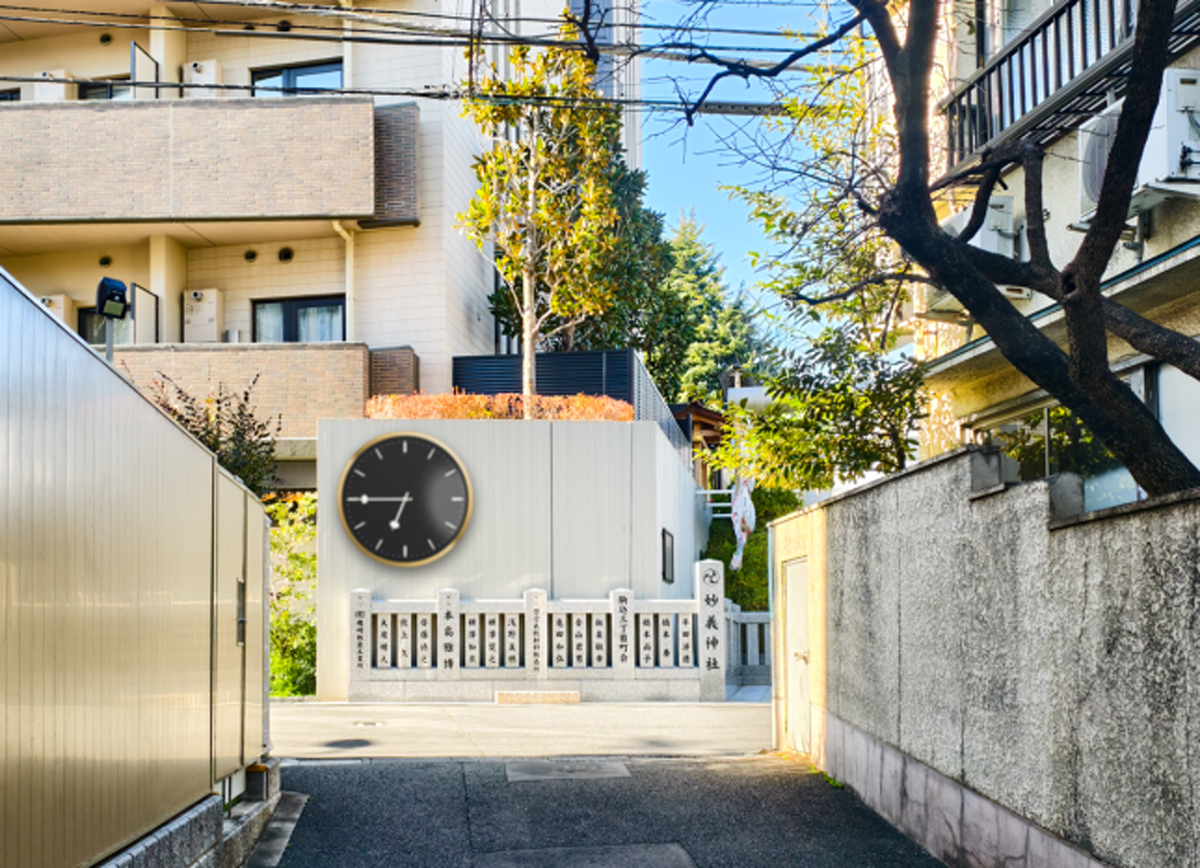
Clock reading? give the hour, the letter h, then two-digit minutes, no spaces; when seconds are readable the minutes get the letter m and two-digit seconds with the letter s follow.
6h45
